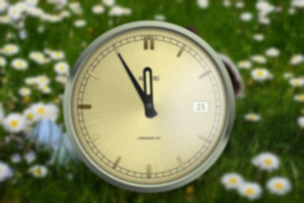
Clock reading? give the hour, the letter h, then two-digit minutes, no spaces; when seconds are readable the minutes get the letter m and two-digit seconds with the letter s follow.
11h55
